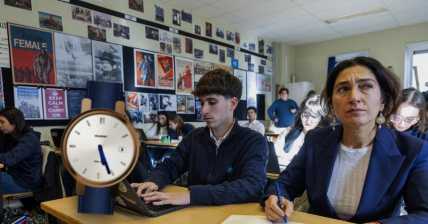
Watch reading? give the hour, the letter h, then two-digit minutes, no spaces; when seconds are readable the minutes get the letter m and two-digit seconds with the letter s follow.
5h26
